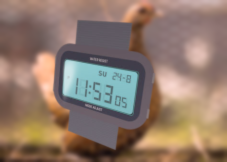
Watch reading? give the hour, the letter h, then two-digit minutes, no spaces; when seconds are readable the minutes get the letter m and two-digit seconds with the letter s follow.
11h53m05s
